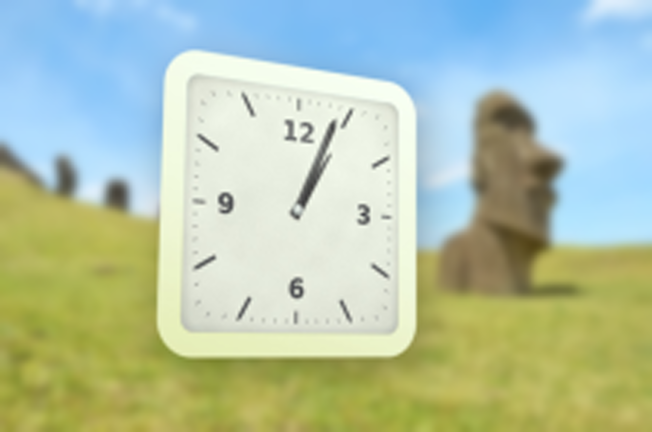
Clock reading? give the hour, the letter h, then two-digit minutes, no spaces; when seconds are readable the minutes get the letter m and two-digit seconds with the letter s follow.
1h04
